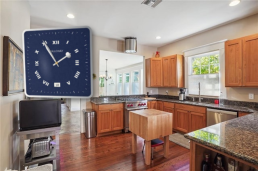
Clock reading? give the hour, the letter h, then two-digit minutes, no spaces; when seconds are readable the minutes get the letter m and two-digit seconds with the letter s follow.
1h55
